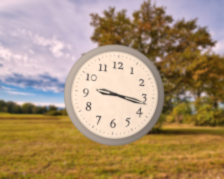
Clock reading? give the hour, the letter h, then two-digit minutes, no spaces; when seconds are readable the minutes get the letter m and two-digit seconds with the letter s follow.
9h17
